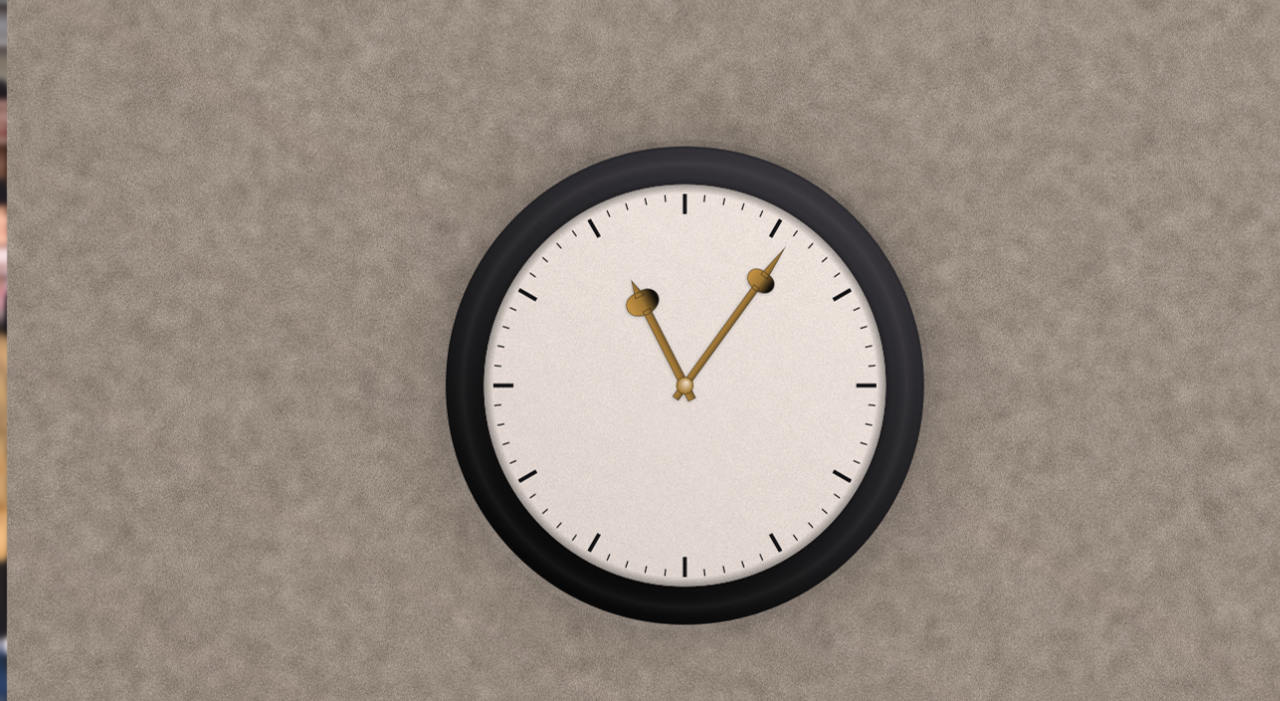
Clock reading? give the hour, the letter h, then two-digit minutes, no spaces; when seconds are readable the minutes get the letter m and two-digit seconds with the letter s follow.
11h06
